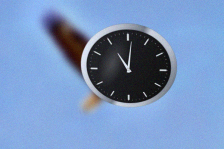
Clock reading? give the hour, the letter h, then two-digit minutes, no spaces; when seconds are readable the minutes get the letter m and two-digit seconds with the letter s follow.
11h01
